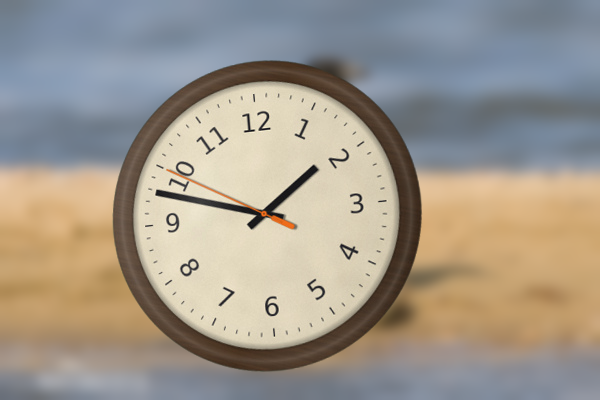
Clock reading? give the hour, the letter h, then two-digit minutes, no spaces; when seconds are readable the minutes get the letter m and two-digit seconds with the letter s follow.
1h47m50s
